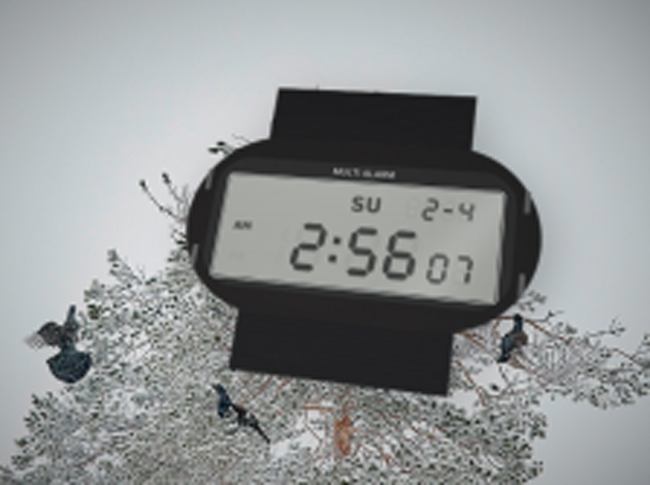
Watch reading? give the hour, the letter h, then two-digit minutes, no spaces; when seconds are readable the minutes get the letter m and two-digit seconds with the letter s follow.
2h56m07s
